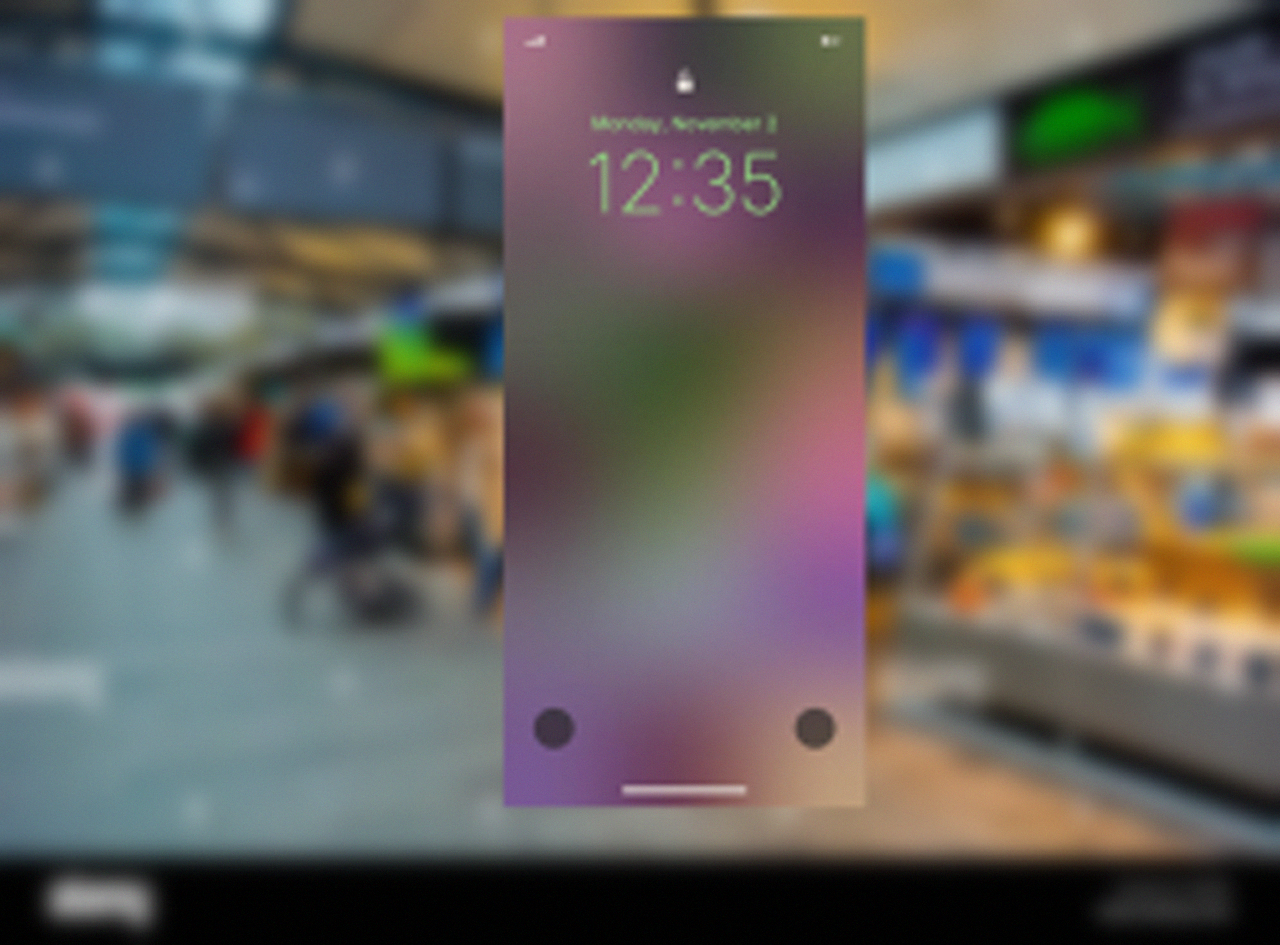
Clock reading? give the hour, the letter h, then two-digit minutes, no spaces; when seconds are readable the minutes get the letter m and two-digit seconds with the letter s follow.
12h35
